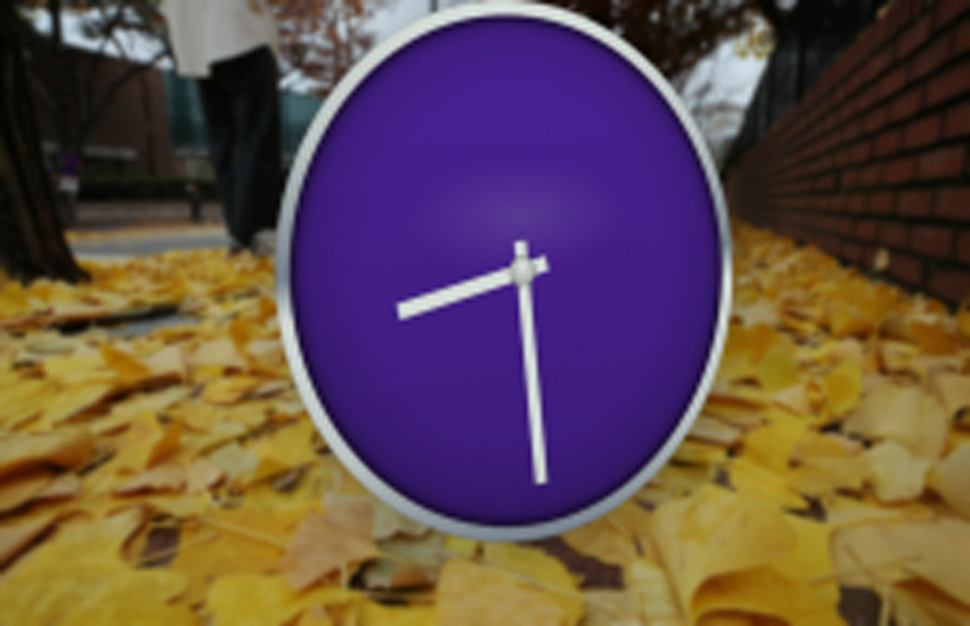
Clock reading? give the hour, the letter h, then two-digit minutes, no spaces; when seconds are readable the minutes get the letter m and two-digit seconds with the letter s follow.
8h29
